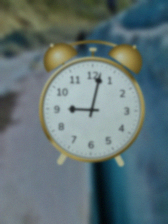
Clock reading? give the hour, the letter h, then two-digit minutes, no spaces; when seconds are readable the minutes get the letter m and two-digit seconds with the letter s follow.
9h02
